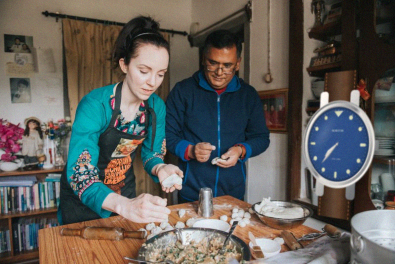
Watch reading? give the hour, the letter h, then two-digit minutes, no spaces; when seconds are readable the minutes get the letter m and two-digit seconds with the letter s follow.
7h37
